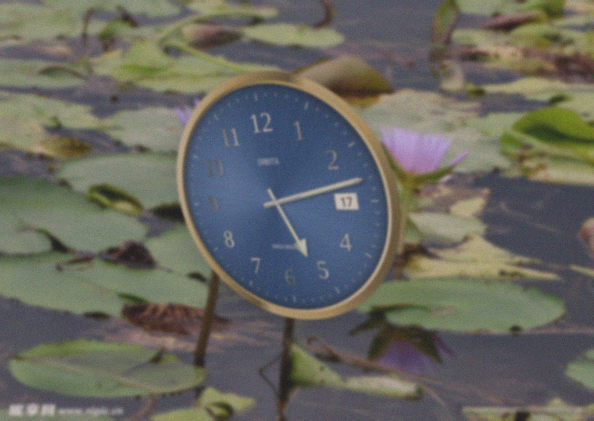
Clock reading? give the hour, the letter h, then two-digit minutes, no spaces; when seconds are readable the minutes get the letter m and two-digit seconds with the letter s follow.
5h13
